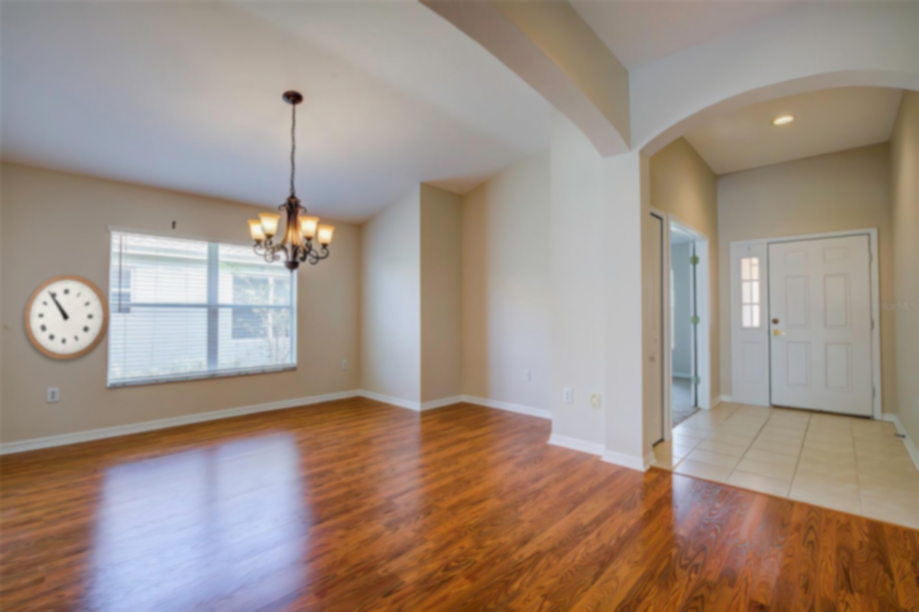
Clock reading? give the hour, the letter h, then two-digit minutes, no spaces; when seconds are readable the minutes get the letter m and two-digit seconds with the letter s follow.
10h54
